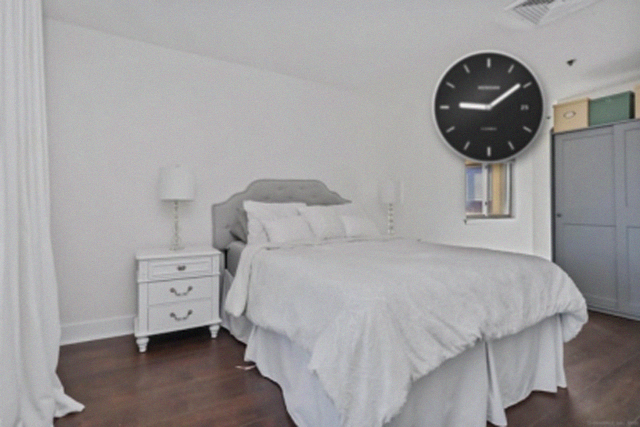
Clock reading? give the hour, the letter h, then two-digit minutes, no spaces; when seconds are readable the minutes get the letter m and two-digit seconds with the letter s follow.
9h09
